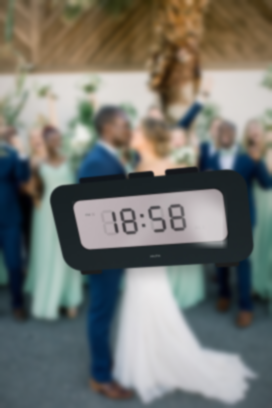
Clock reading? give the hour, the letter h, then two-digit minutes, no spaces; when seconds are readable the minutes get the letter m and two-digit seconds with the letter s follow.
18h58
